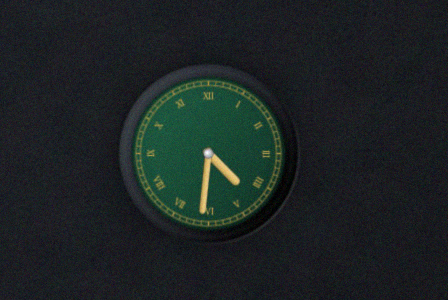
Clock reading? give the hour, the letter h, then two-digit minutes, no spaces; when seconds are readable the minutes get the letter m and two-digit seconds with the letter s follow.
4h31
